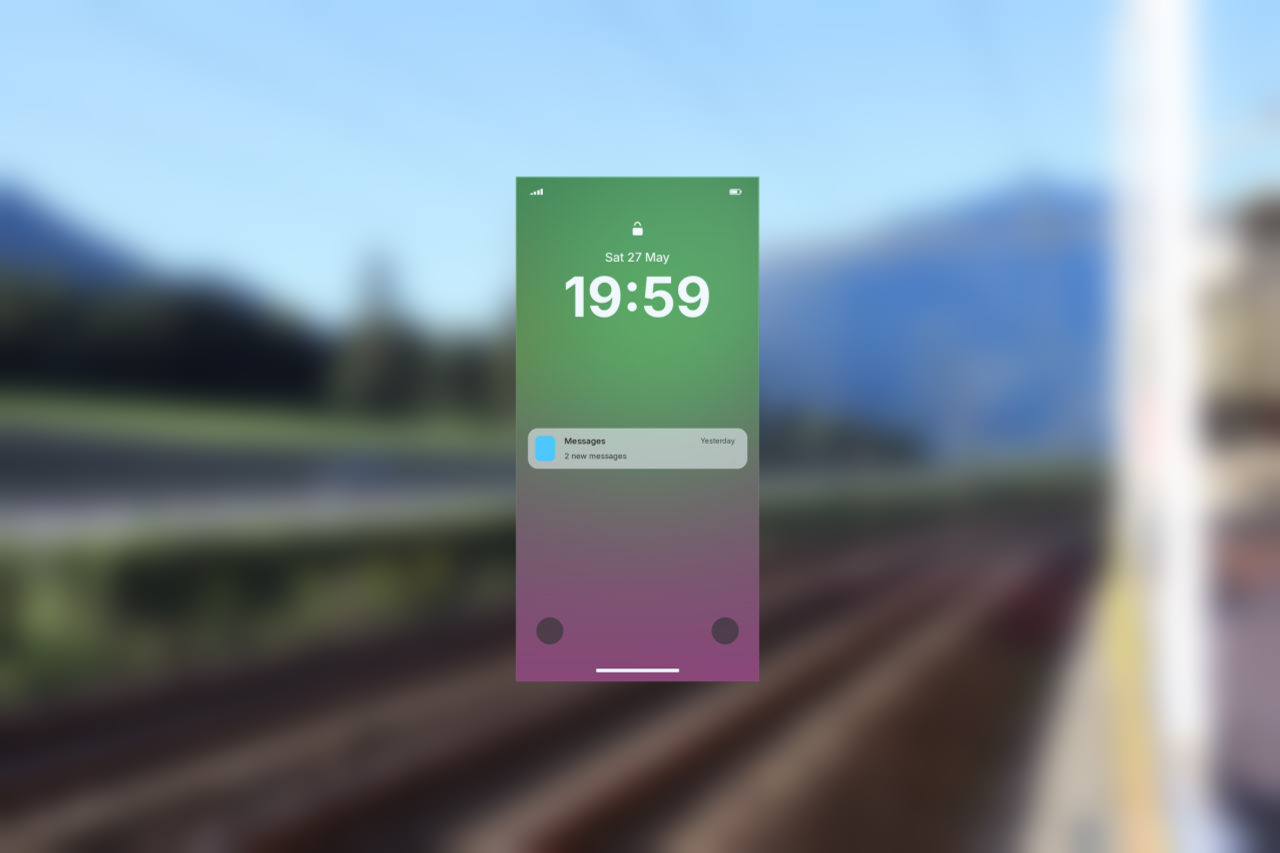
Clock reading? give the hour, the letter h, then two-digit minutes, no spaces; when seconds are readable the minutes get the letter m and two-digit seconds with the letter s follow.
19h59
